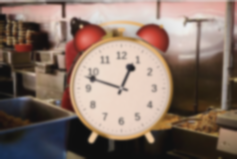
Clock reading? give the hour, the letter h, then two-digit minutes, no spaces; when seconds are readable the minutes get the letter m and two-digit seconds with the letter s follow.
12h48
